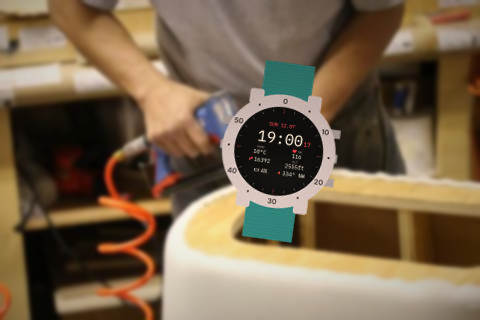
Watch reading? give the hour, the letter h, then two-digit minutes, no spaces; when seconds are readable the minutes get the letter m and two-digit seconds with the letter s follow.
19h00
